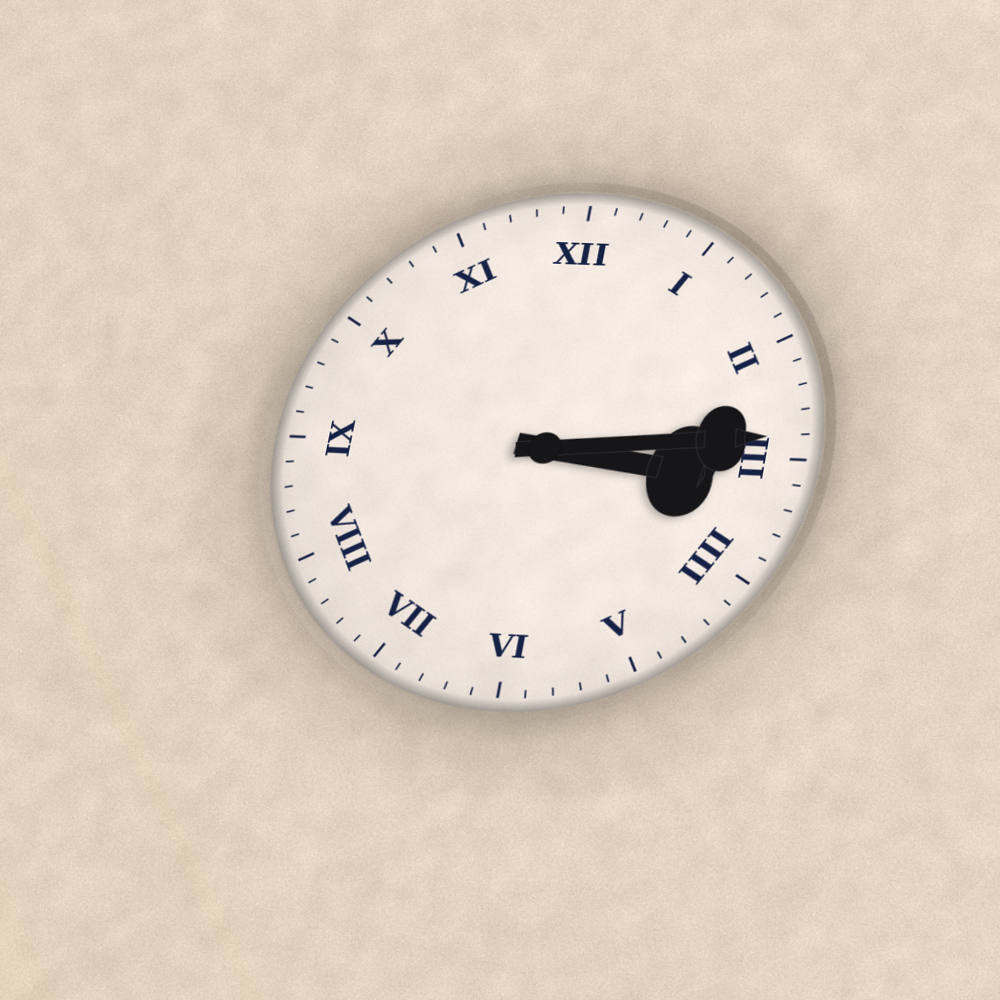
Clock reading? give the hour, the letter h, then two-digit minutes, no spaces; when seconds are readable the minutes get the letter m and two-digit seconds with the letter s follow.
3h14
